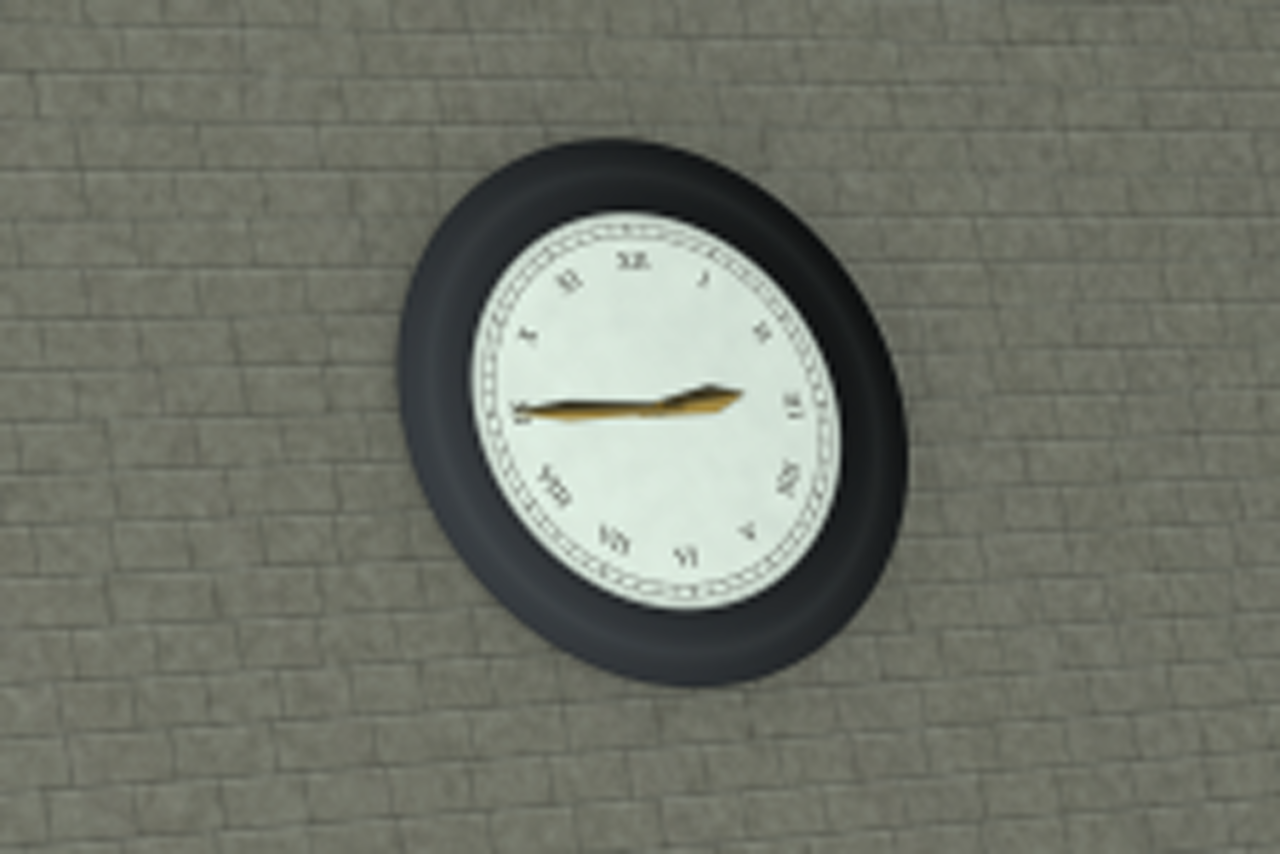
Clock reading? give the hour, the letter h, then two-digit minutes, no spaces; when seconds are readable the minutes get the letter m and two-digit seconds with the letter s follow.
2h45
